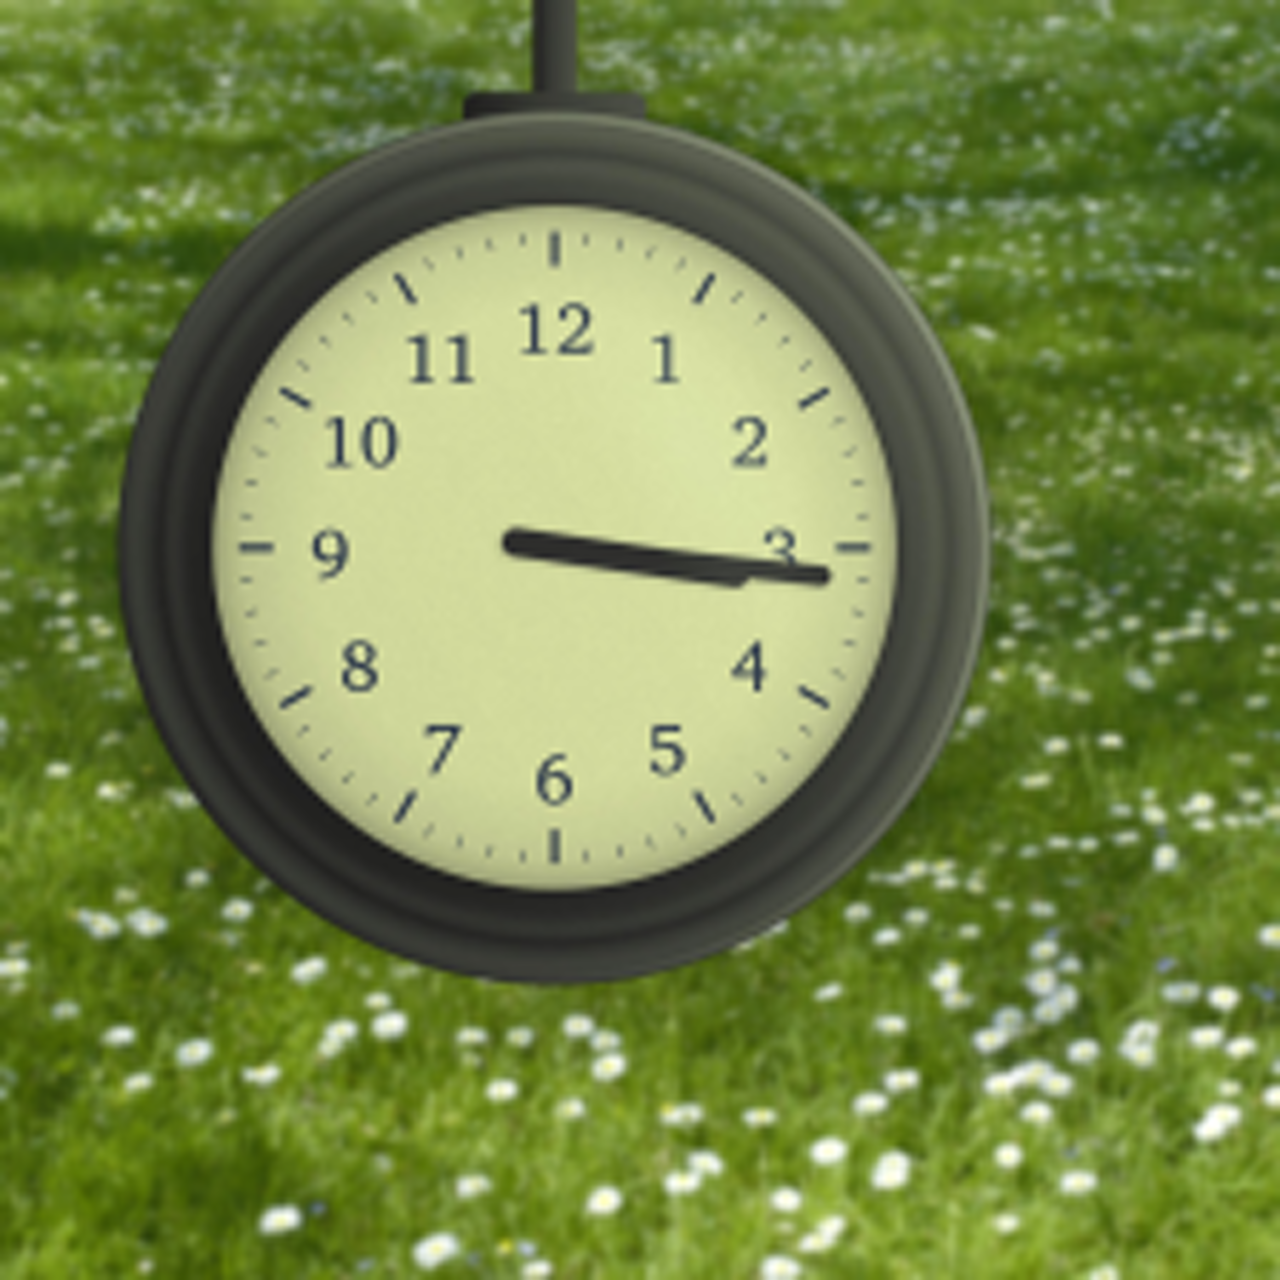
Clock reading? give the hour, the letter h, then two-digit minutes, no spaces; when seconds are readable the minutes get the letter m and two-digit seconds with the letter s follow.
3h16
